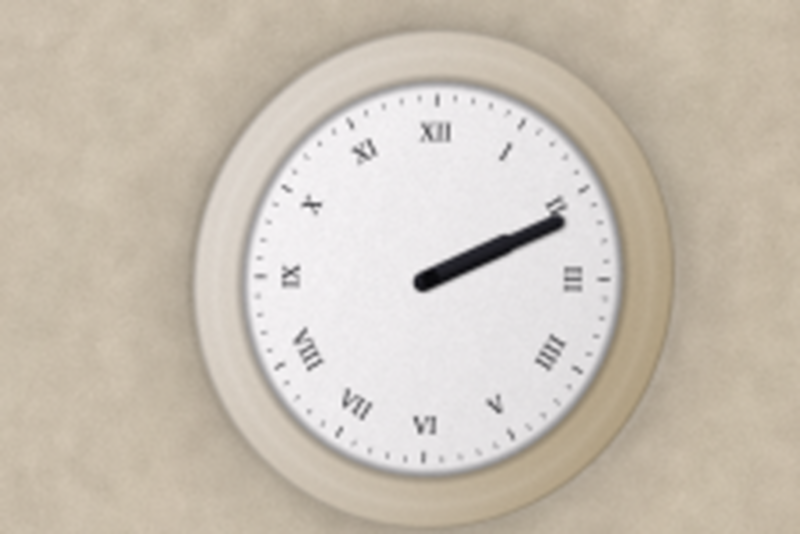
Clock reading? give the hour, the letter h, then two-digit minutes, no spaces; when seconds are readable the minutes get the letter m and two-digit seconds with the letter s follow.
2h11
